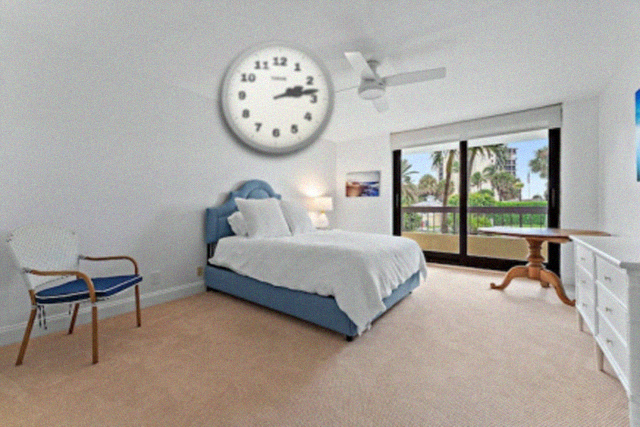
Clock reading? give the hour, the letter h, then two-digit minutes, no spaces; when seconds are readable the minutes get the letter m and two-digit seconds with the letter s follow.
2h13
